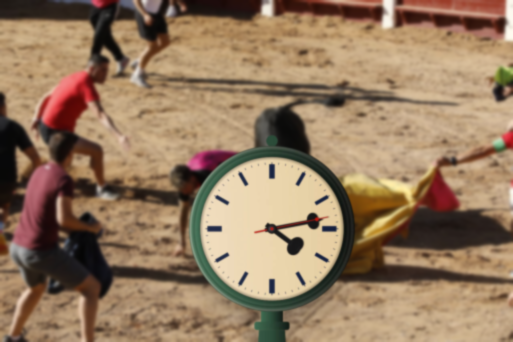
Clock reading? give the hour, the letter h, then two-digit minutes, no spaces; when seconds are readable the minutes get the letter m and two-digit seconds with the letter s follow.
4h13m13s
